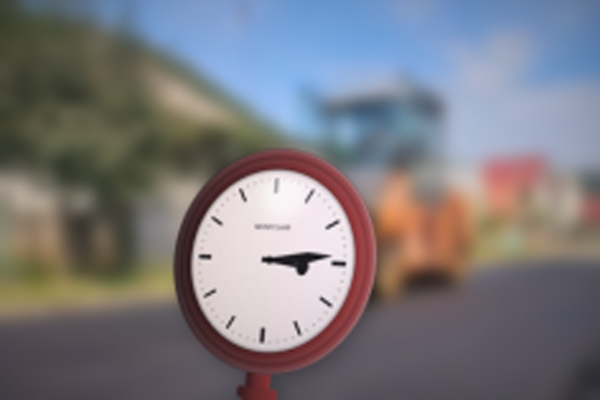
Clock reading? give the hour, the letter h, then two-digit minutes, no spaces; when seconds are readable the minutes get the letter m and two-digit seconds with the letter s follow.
3h14
